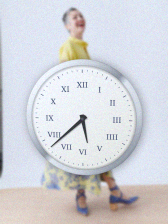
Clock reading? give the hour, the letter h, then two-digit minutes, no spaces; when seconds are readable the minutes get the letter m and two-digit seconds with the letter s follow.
5h38
